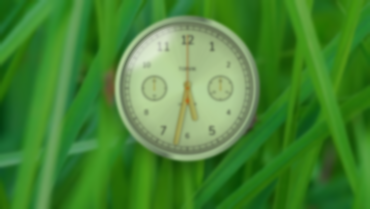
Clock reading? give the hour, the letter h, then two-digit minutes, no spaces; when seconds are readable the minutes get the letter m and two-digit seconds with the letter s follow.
5h32
